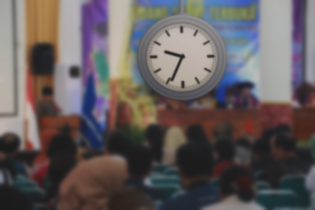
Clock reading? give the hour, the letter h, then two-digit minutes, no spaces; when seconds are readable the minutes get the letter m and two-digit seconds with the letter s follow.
9h34
